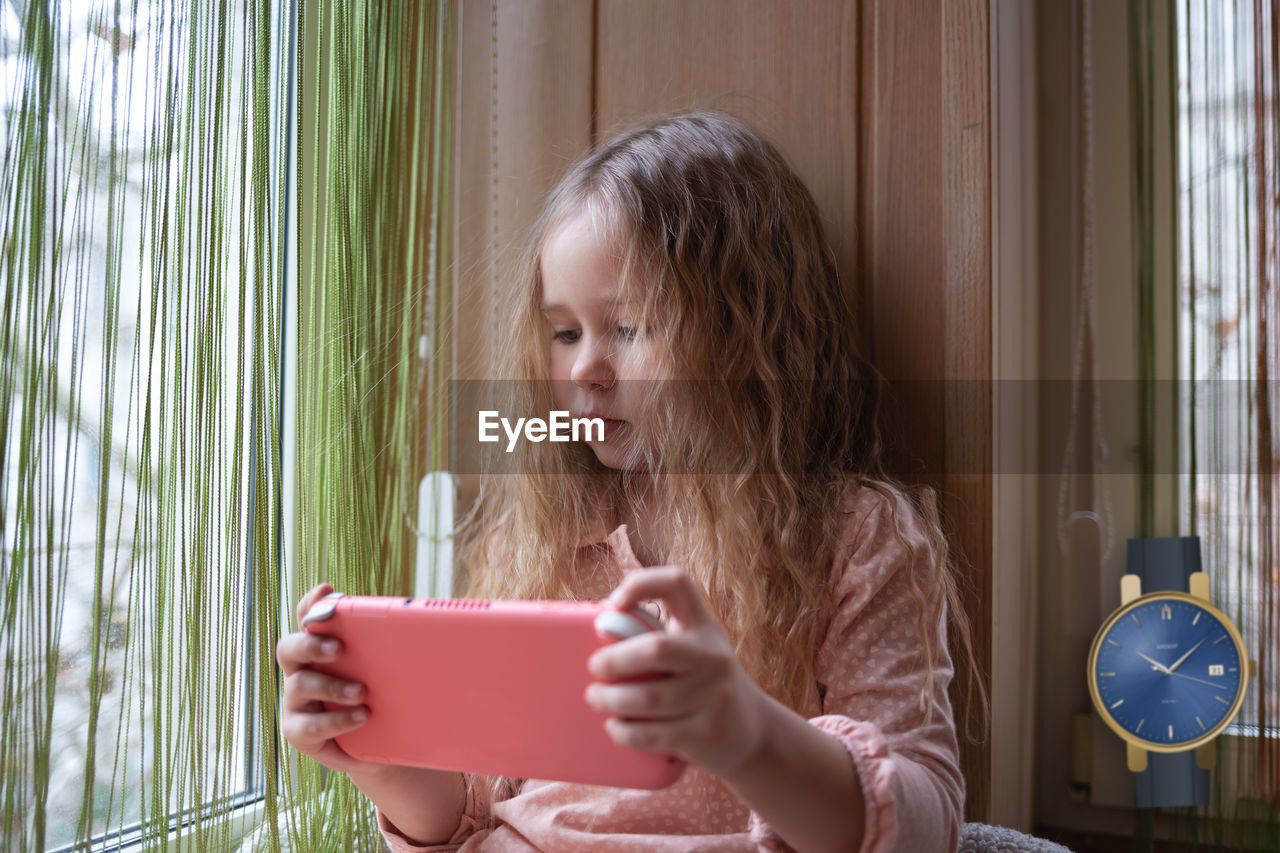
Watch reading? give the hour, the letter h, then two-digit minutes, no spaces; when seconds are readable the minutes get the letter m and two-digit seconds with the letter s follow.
10h08m18s
